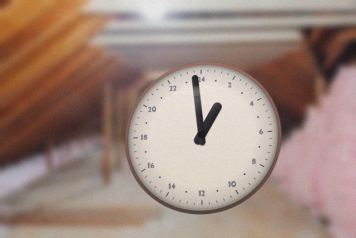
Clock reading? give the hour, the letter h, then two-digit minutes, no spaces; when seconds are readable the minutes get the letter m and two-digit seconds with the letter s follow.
1h59
